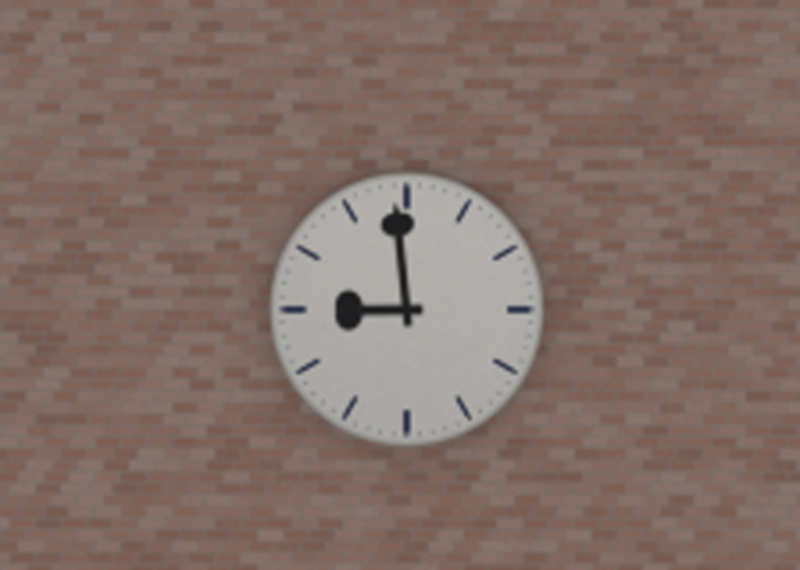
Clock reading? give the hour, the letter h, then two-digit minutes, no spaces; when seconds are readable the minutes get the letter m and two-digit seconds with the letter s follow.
8h59
